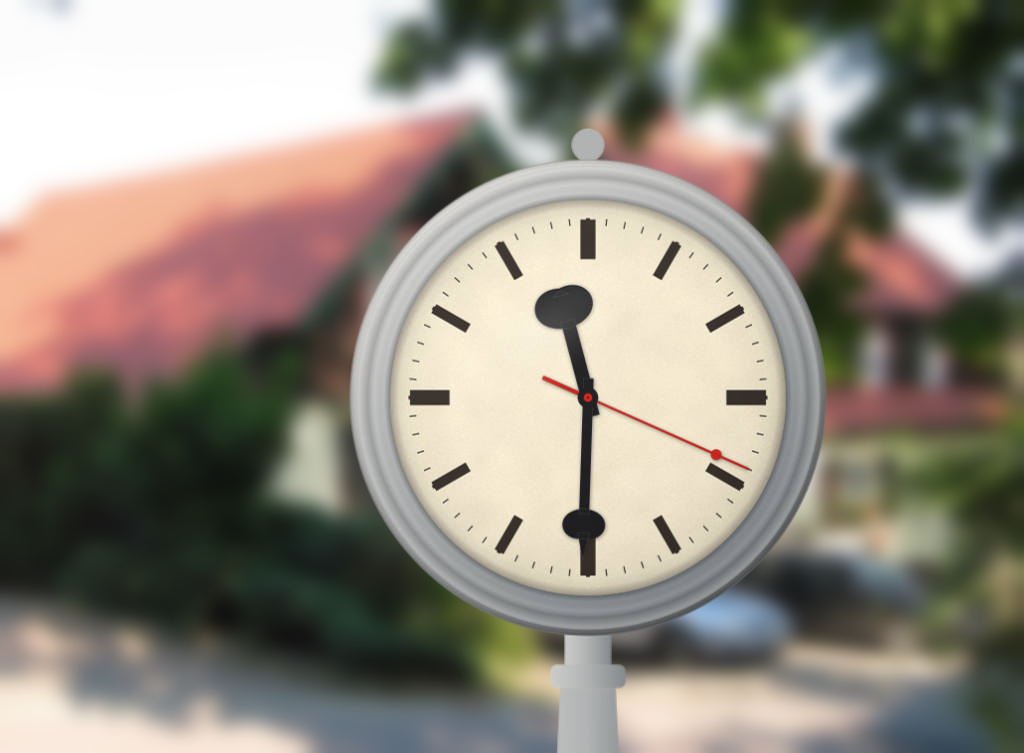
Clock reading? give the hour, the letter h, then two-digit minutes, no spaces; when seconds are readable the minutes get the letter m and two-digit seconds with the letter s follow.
11h30m19s
